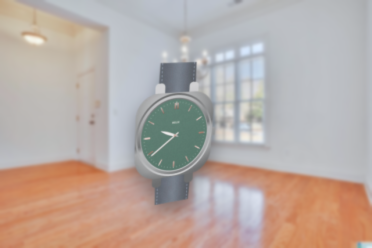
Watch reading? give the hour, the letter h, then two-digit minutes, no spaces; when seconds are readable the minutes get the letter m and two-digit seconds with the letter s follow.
9h39
